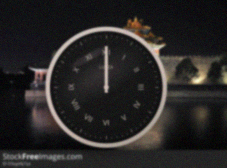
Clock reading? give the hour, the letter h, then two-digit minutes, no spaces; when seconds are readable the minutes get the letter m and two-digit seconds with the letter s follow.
12h00
